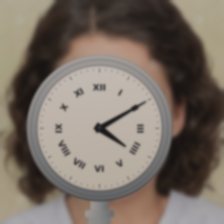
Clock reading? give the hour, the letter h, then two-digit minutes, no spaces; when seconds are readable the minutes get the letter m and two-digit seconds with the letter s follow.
4h10
